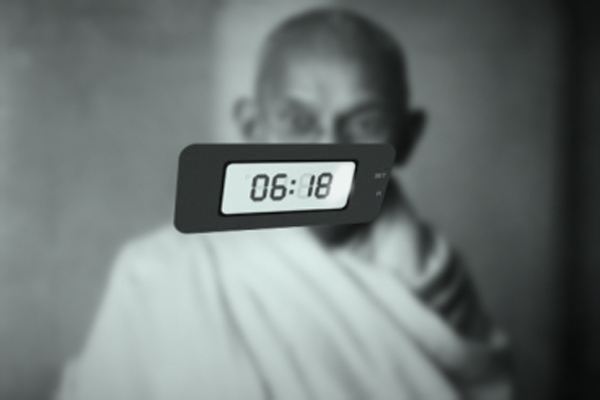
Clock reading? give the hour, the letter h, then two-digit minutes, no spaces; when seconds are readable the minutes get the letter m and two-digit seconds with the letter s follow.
6h18
